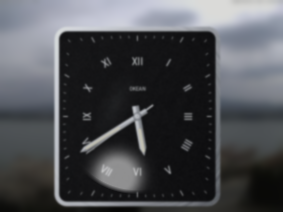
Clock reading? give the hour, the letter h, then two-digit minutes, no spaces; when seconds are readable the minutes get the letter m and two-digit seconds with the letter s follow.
5h39m39s
